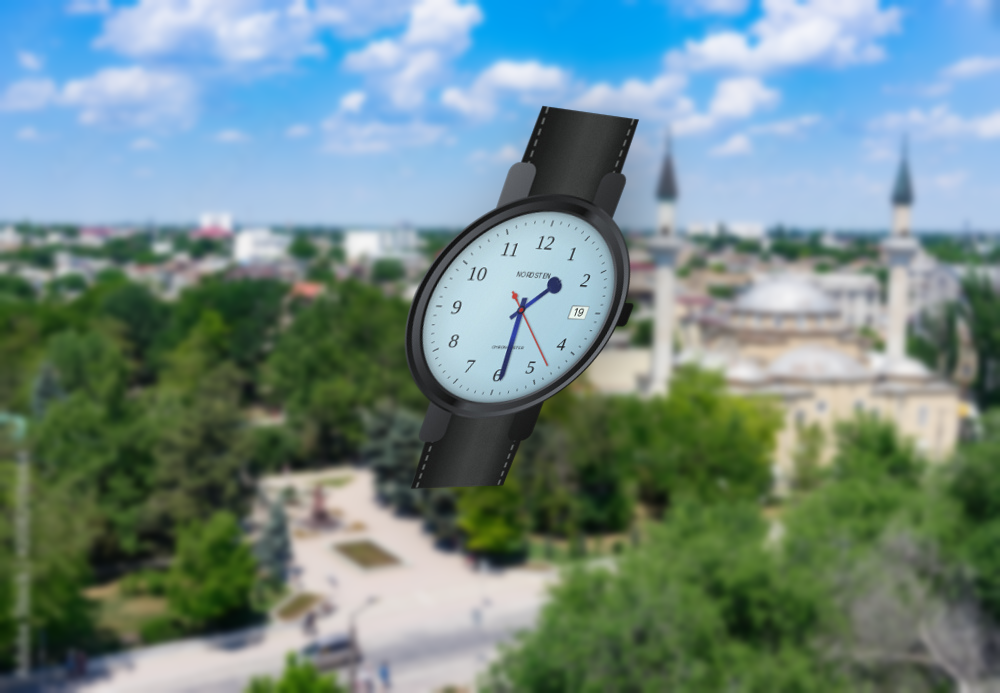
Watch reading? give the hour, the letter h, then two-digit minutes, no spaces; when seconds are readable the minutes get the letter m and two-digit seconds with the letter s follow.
1h29m23s
